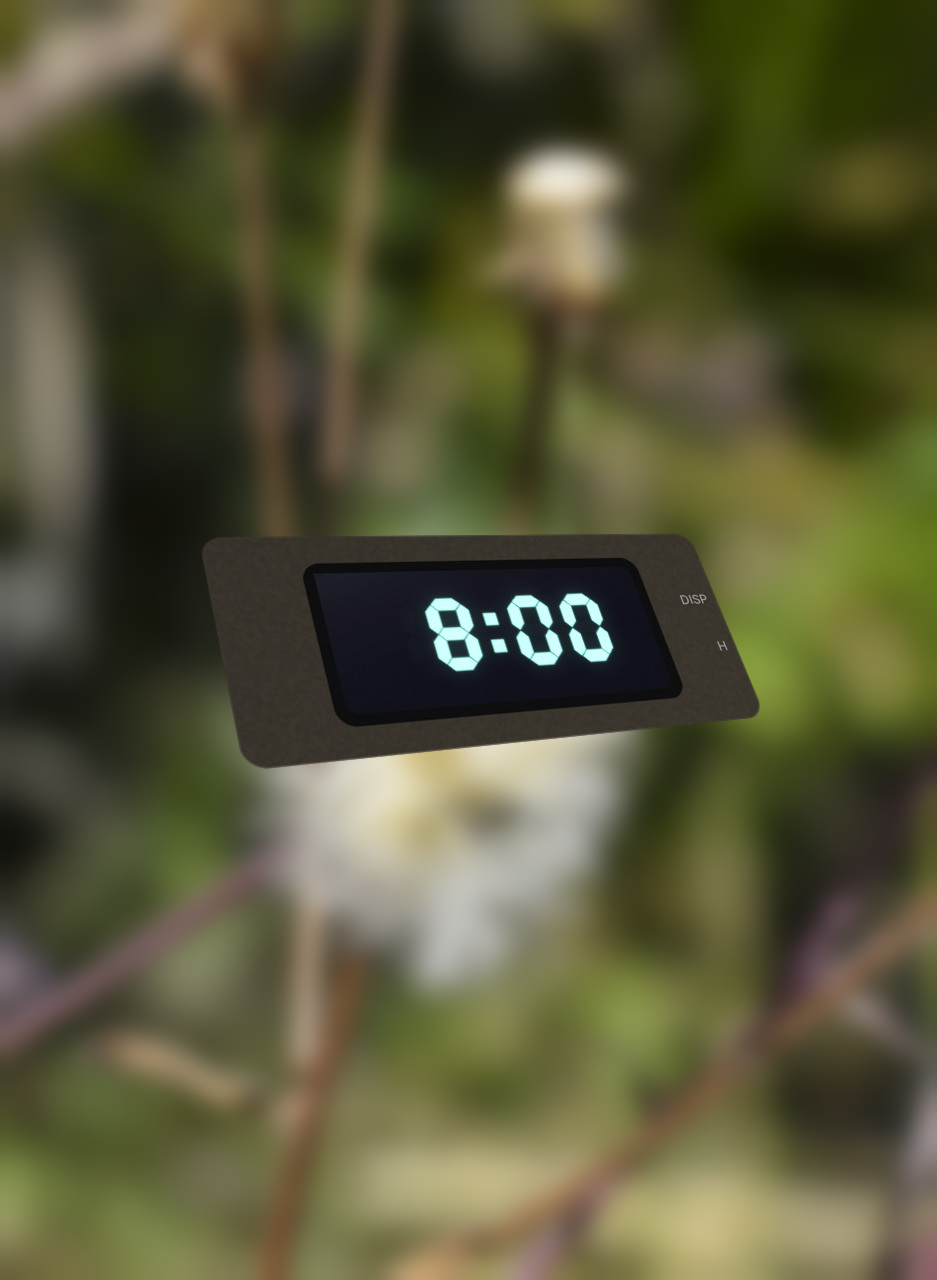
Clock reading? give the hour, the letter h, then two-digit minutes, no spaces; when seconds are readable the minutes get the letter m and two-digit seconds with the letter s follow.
8h00
